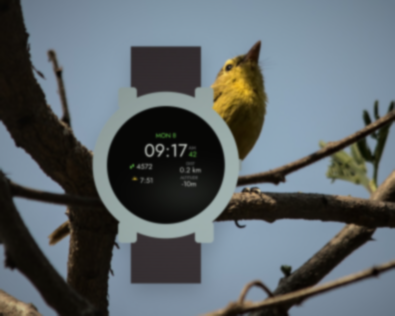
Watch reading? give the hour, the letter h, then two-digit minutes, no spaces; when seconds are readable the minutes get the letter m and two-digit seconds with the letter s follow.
9h17
